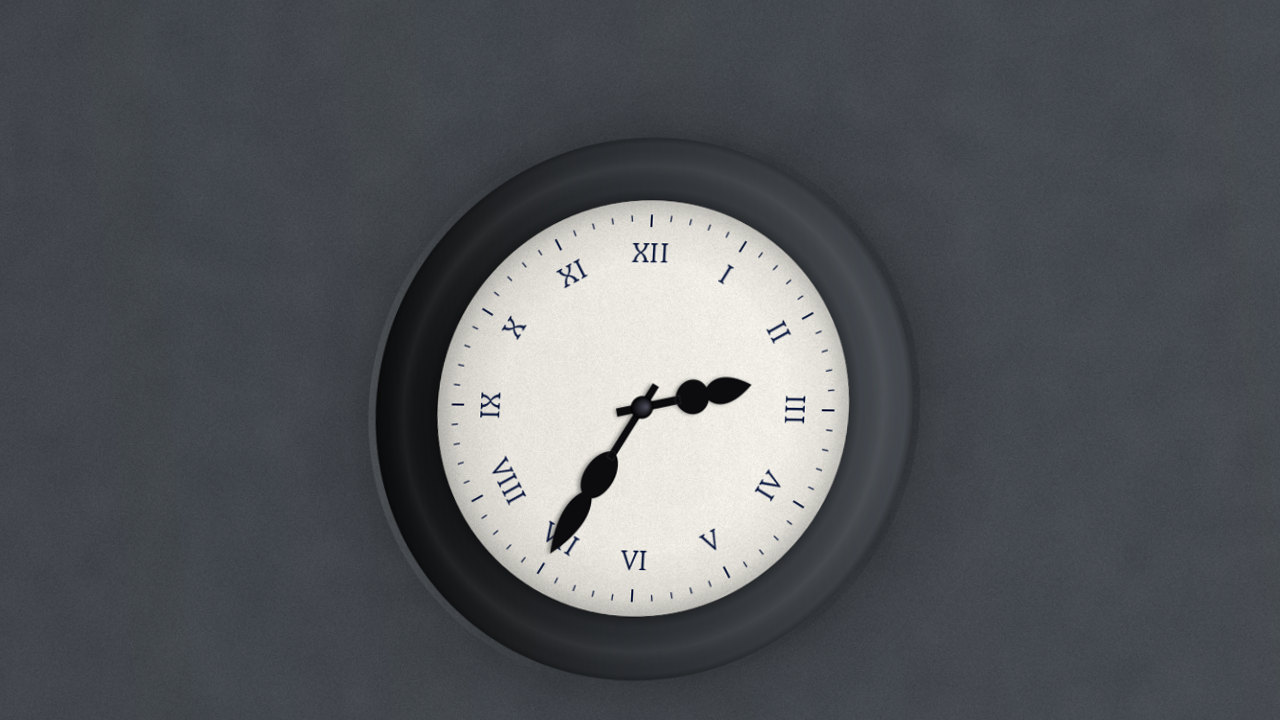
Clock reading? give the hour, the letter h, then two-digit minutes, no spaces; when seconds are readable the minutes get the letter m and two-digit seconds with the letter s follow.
2h35
